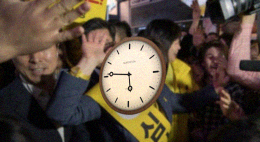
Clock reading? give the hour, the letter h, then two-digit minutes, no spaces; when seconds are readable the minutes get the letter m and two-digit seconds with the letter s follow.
5h46
